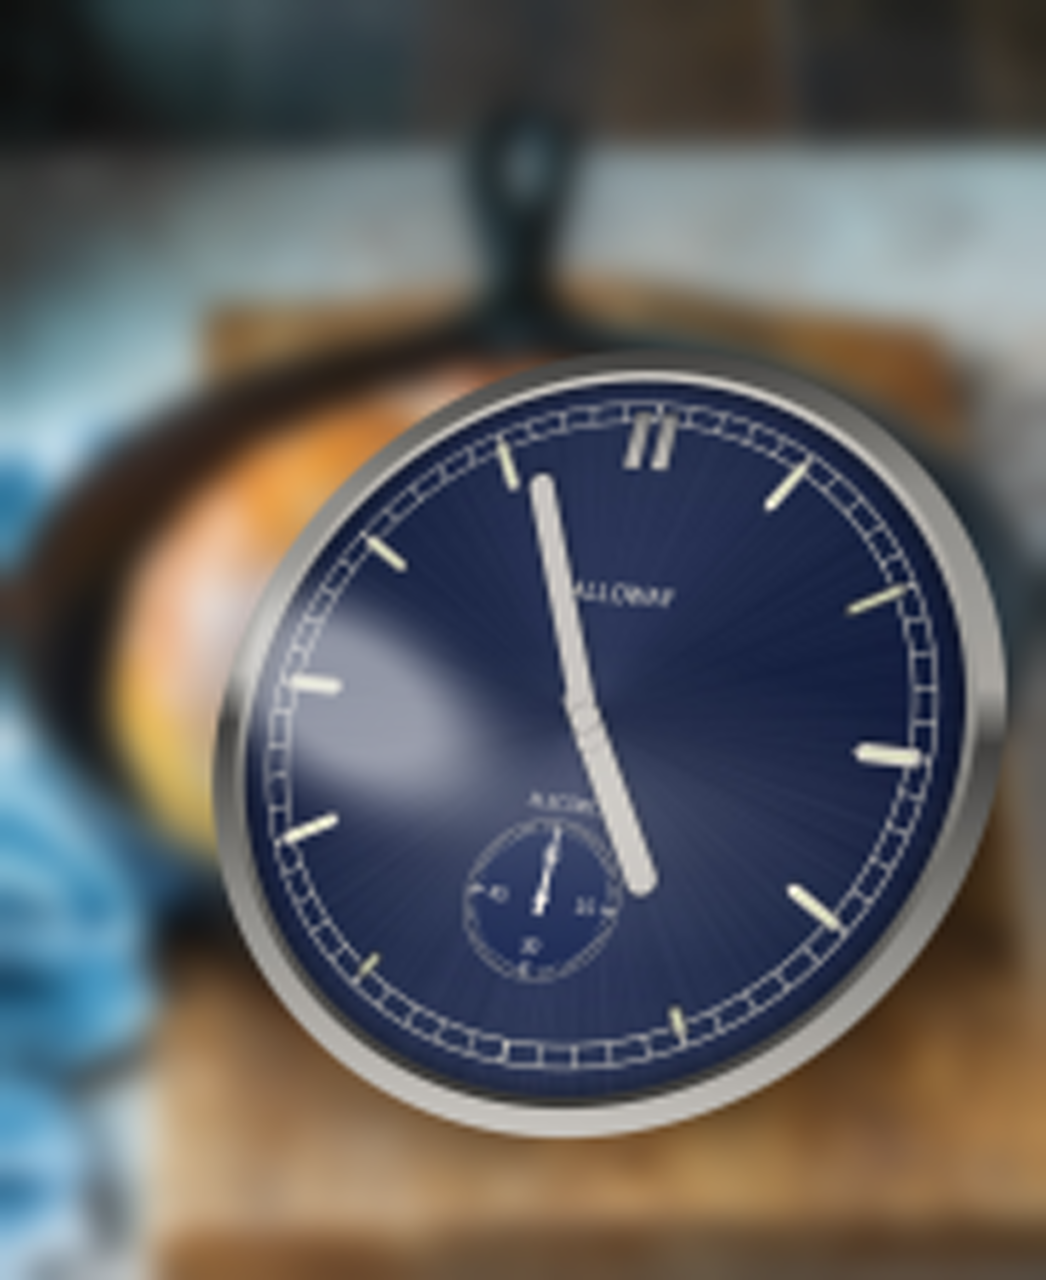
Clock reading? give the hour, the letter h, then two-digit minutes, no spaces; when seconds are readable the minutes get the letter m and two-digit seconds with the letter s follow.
4h56
